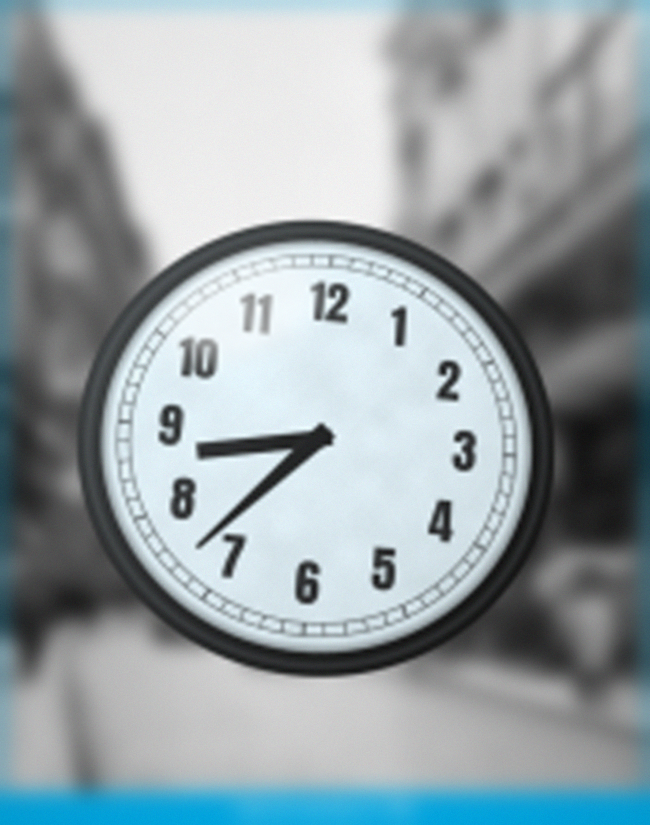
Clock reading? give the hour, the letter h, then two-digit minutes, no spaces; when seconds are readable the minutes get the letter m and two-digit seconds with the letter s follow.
8h37
